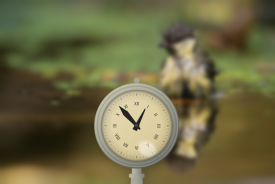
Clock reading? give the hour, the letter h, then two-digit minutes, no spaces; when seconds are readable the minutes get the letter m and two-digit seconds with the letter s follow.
12h53
